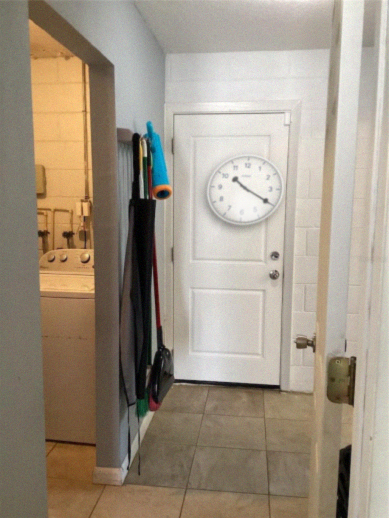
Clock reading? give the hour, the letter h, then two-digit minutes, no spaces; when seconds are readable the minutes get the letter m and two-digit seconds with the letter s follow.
10h20
